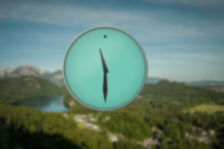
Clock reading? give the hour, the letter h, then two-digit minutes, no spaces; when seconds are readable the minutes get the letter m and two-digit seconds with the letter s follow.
11h30
